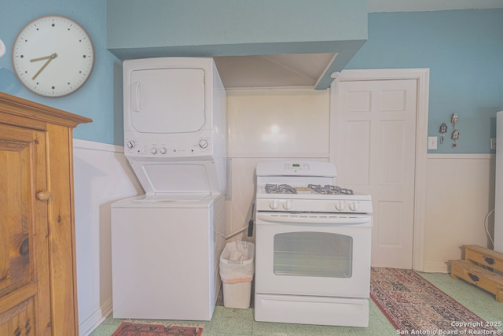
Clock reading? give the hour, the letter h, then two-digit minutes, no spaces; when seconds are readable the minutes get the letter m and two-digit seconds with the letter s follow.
8h37
